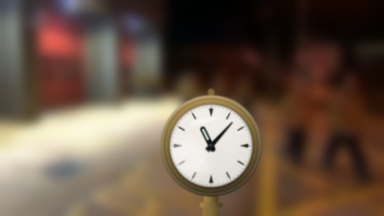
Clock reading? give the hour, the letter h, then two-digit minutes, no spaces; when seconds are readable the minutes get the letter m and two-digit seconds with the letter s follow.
11h07
